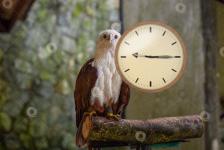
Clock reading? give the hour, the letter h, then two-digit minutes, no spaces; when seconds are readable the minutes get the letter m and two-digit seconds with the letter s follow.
9h15
